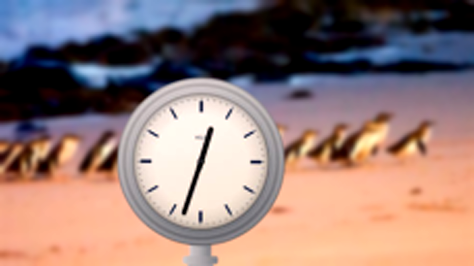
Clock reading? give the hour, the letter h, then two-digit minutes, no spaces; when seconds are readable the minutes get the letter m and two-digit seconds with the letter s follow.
12h33
